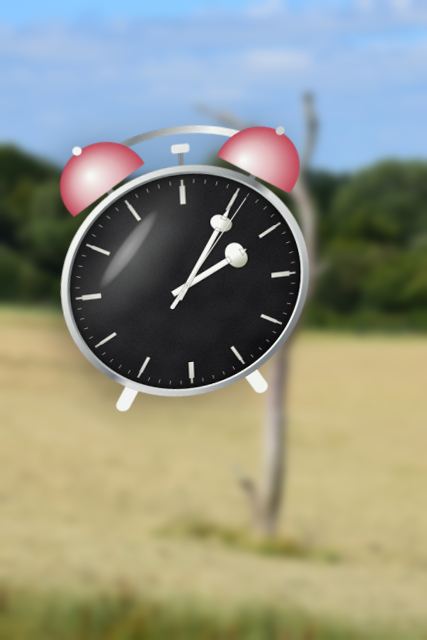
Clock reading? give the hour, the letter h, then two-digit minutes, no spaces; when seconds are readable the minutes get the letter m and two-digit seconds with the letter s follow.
2h05m06s
